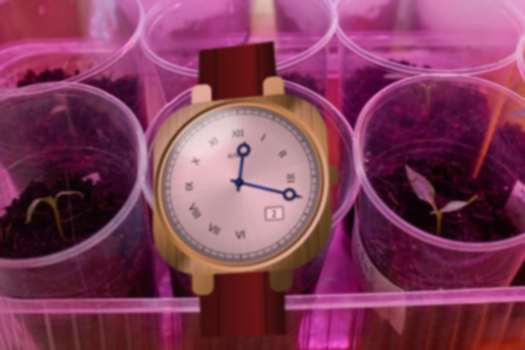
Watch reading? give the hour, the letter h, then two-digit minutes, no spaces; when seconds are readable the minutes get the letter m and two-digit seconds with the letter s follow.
12h18
